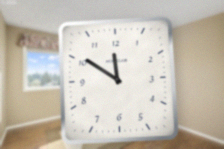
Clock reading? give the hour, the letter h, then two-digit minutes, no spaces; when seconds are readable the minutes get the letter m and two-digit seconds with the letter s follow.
11h51
